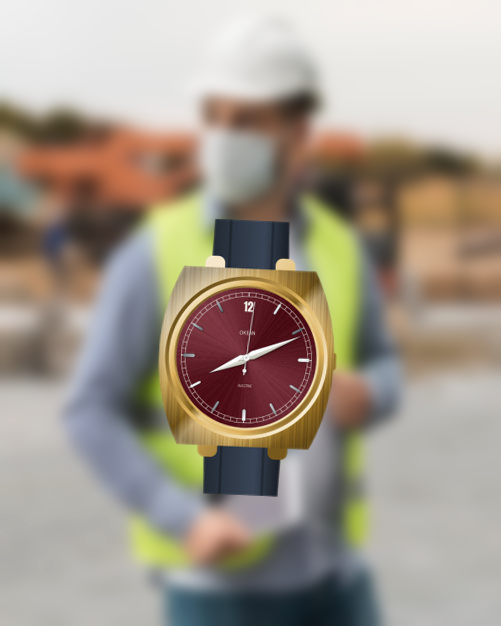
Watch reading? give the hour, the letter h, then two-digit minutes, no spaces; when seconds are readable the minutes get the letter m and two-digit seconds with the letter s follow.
8h11m01s
